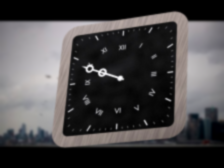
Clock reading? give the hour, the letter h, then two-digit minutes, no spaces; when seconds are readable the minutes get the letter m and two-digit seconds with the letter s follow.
9h49
